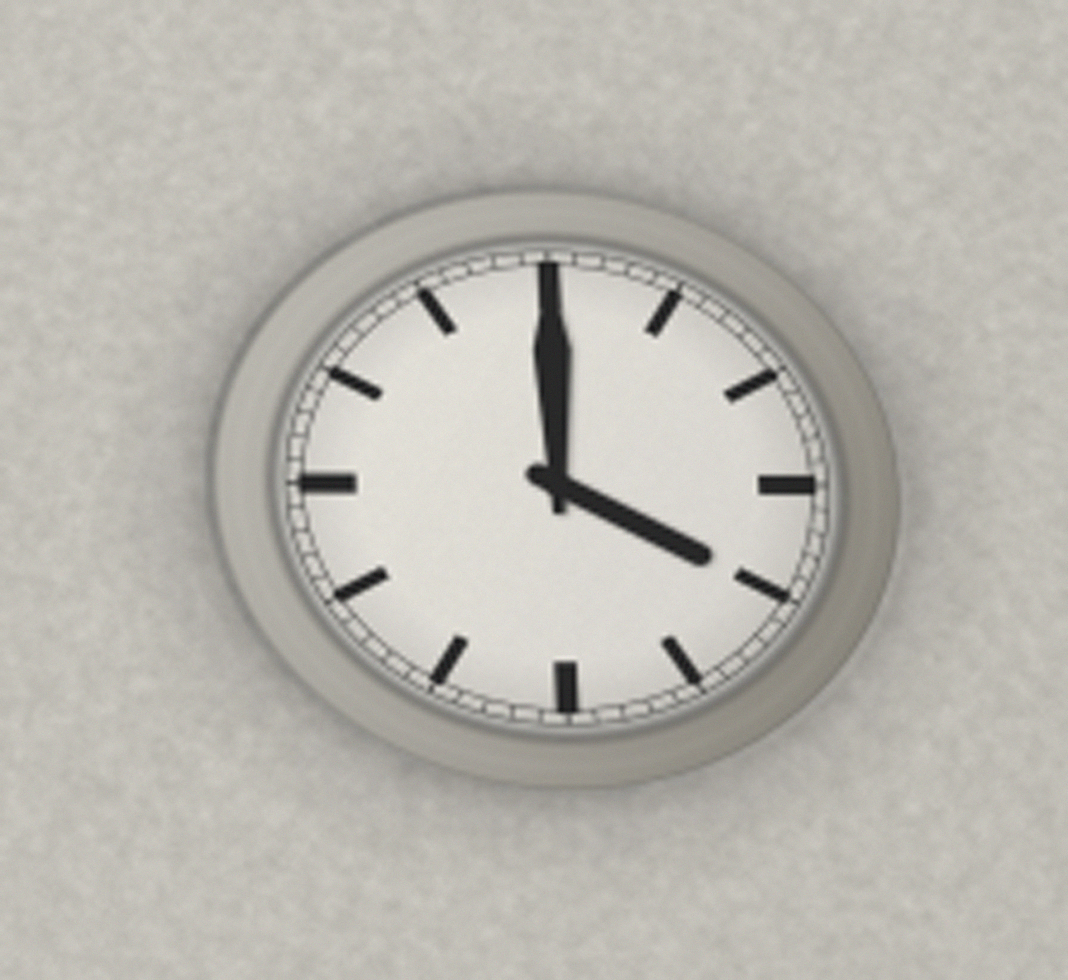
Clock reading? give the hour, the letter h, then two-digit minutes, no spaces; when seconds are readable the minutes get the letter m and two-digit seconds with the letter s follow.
4h00
